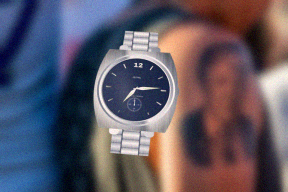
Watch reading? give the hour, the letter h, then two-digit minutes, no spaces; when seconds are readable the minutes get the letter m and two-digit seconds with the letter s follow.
7h14
